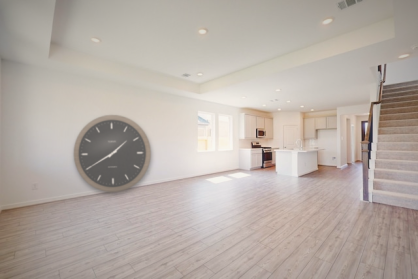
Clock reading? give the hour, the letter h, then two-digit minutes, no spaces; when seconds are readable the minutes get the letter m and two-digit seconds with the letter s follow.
1h40
